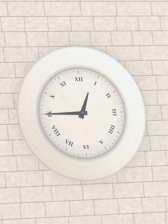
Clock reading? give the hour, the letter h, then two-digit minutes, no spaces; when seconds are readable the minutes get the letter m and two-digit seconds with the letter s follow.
12h45
